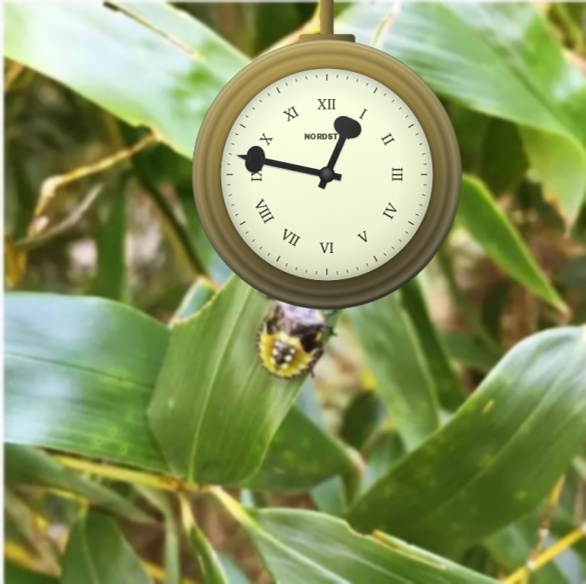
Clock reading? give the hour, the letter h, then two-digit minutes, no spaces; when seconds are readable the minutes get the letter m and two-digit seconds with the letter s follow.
12h47
